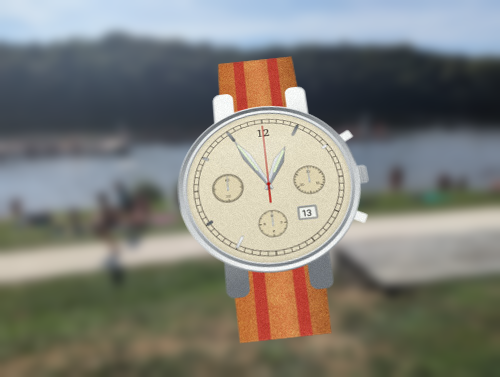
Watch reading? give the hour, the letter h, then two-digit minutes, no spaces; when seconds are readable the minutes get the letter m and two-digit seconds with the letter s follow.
12h55
